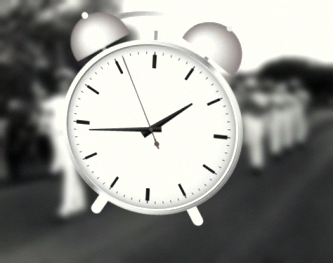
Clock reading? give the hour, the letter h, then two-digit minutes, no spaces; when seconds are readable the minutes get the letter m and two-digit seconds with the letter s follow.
1h43m56s
